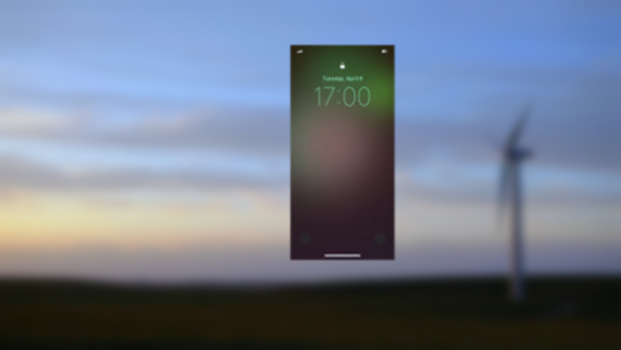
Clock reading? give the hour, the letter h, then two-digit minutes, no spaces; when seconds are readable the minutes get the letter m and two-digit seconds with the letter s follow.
17h00
